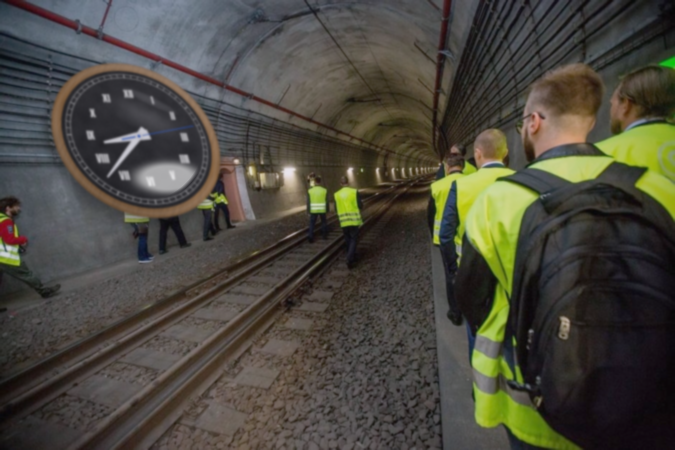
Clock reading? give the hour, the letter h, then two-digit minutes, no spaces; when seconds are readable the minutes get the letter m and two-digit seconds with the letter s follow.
8h37m13s
